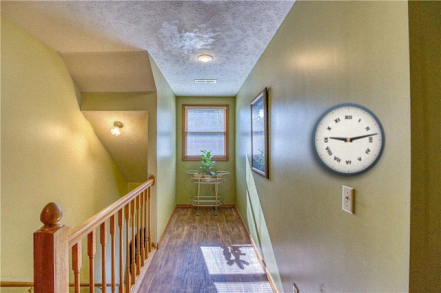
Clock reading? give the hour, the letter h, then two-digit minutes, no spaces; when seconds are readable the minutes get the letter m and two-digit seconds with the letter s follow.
9h13
